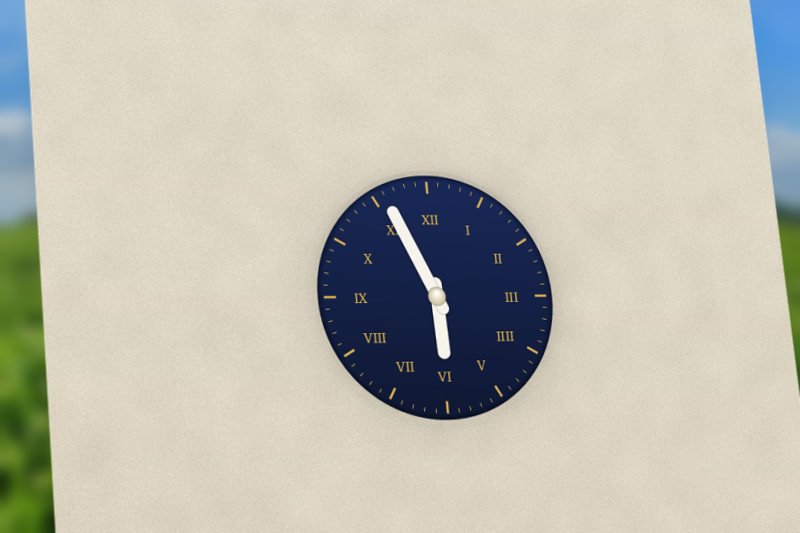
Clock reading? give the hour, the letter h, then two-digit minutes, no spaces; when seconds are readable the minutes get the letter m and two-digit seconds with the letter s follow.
5h56
